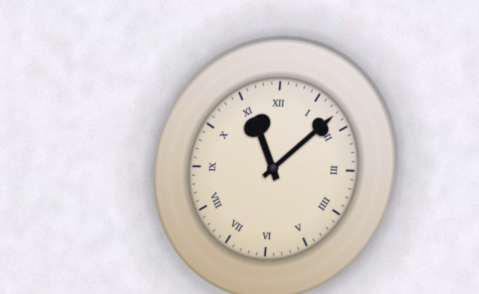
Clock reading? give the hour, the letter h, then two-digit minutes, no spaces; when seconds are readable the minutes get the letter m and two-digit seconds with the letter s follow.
11h08
